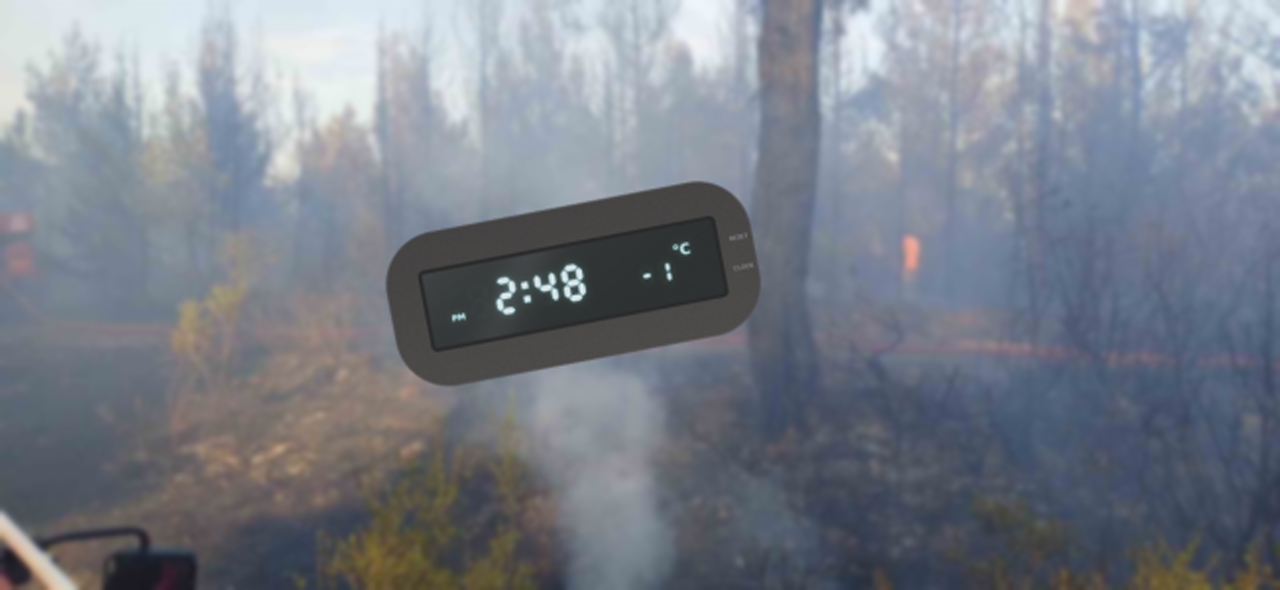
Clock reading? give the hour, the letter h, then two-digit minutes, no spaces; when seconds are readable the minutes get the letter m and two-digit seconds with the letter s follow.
2h48
